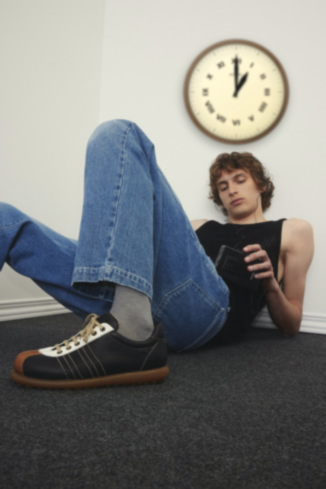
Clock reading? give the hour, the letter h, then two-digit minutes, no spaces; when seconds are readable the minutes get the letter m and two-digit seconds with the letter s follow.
1h00
